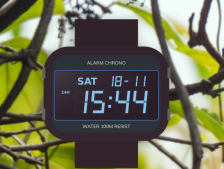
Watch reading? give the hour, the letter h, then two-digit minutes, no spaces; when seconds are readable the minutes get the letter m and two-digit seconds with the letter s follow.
15h44
